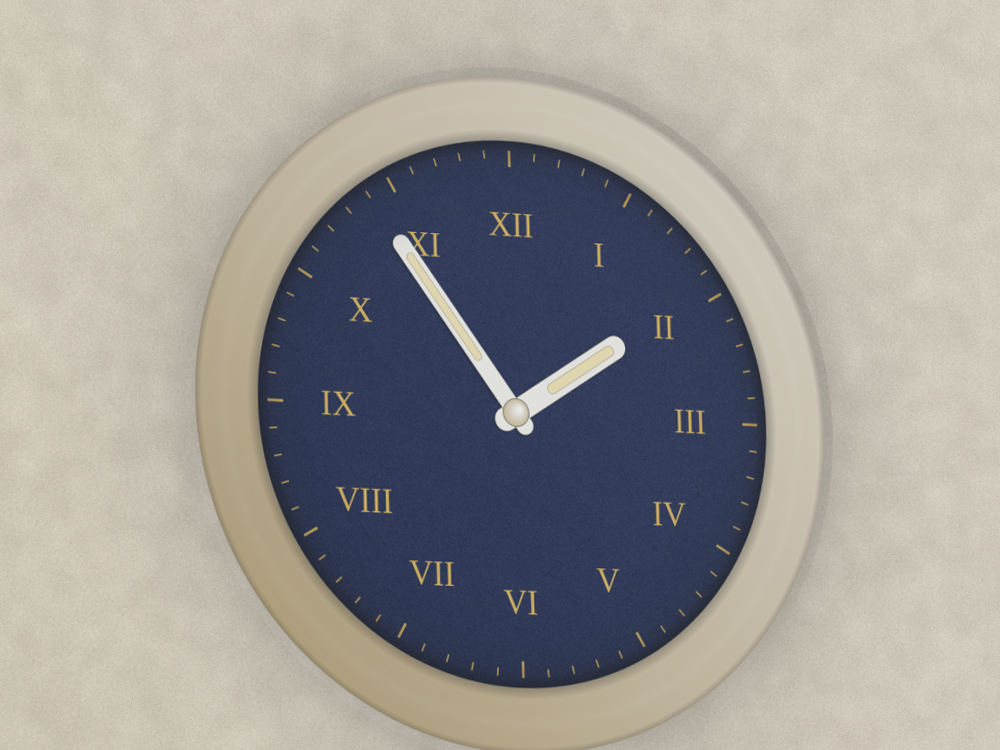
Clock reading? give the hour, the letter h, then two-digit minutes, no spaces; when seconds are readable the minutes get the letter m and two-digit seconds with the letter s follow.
1h54
